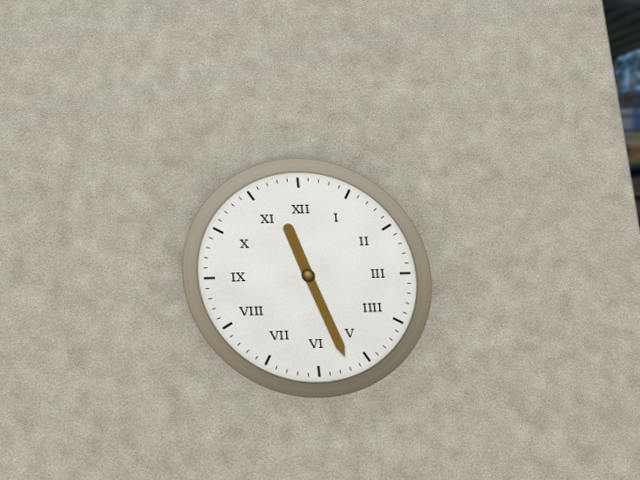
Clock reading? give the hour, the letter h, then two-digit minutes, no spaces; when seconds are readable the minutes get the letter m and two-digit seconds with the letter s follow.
11h27
